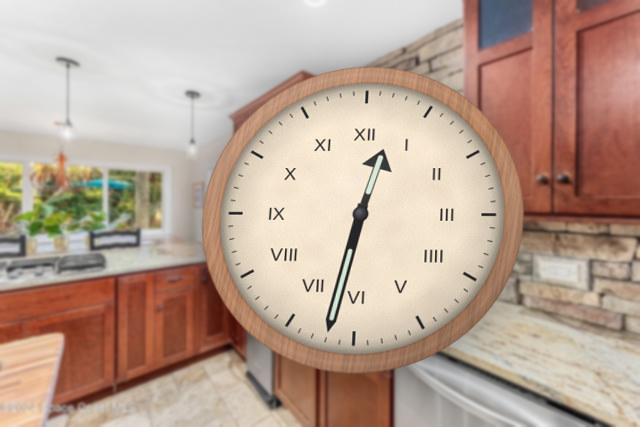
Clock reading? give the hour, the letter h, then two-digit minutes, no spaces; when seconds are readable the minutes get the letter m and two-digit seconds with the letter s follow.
12h32
